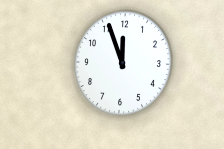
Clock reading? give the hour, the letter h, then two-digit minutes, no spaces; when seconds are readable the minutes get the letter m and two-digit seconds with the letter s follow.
11h56
